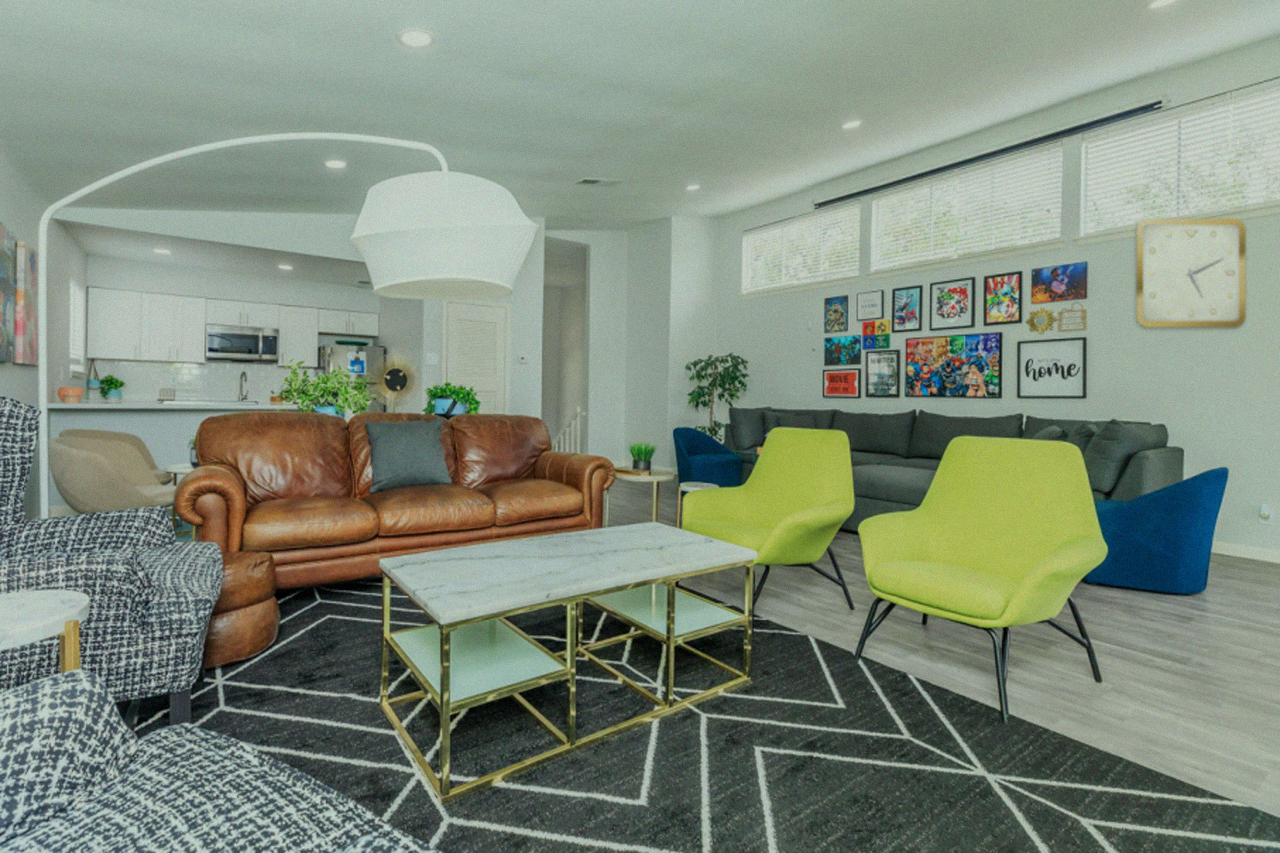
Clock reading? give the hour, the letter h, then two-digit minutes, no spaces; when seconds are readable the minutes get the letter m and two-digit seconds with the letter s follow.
5h11
